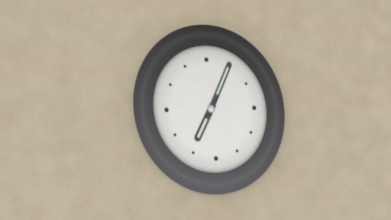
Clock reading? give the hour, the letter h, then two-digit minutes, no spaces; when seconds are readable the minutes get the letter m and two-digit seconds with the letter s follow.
7h05
